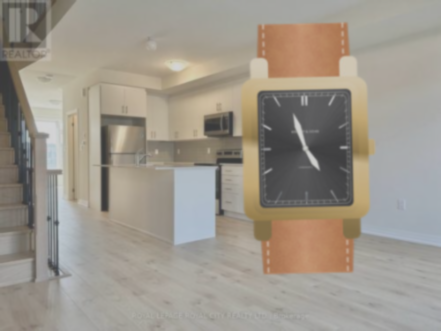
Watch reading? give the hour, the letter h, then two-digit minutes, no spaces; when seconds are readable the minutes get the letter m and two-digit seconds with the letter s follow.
4h57
